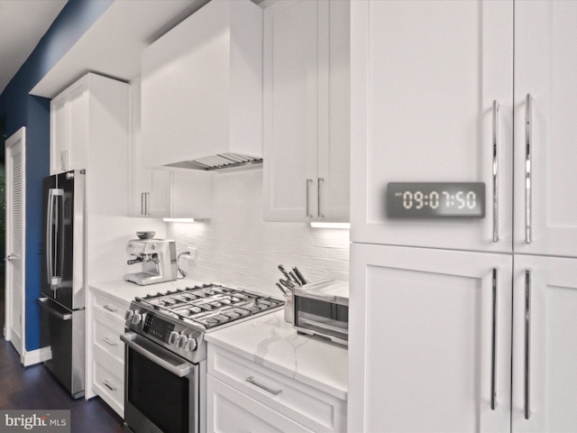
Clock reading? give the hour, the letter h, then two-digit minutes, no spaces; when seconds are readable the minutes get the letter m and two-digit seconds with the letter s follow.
9h07m50s
